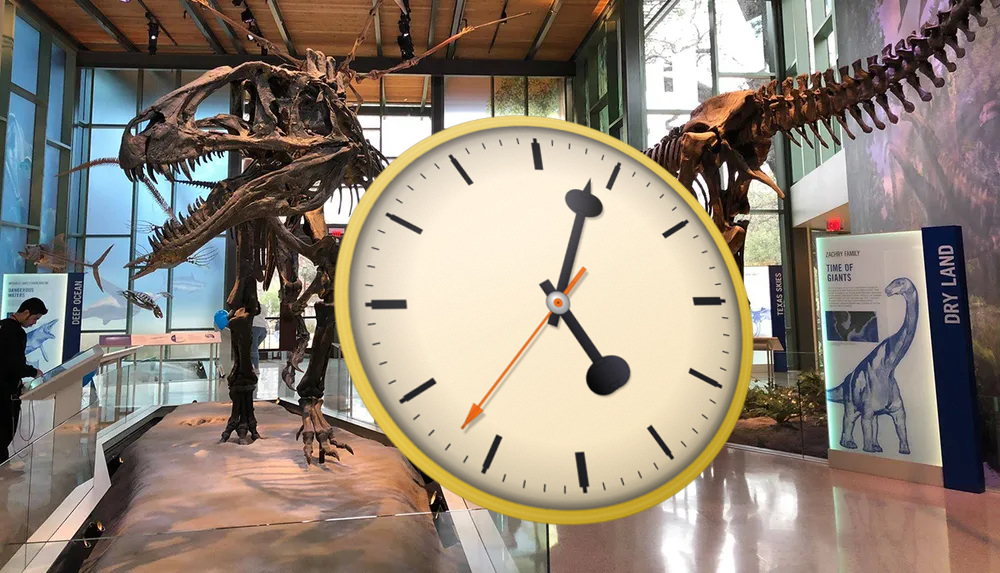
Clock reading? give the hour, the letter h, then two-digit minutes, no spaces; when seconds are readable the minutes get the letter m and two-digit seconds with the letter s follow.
5h03m37s
